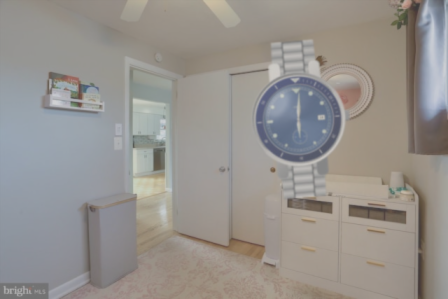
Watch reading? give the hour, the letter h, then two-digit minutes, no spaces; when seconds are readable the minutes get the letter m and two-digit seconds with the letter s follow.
6h01
